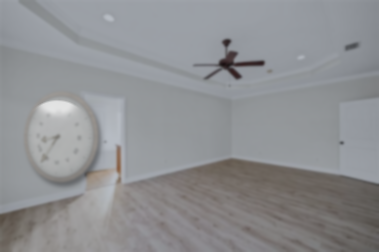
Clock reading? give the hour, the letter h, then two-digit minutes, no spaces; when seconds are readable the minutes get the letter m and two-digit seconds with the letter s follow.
8h36
